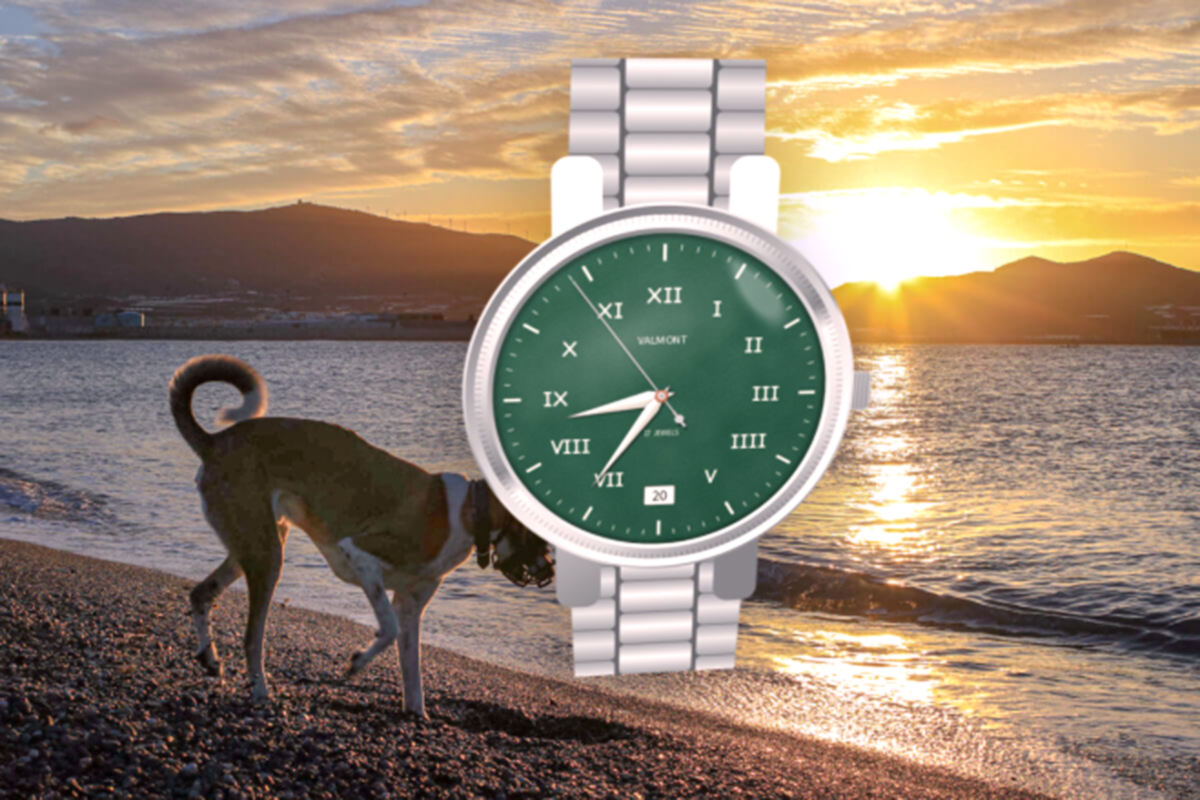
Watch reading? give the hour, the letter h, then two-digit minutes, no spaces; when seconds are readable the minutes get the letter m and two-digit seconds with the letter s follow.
8h35m54s
